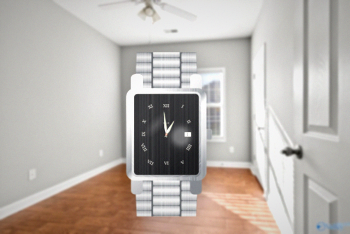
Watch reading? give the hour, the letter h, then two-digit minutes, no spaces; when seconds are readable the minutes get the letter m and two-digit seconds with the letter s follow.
12h59
